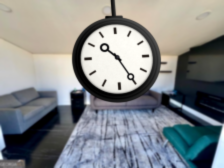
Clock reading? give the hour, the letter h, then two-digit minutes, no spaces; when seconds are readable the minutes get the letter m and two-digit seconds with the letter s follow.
10h25
